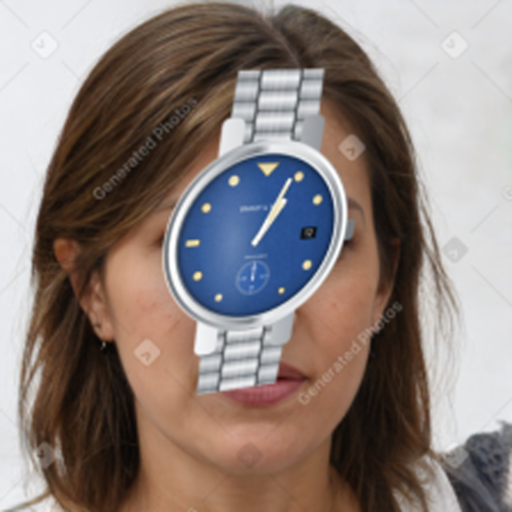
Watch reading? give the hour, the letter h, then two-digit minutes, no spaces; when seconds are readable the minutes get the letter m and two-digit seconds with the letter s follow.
1h04
